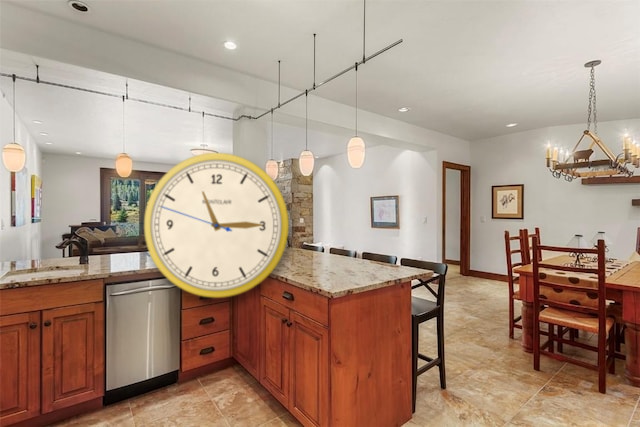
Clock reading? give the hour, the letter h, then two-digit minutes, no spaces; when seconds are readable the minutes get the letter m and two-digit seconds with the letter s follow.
11h14m48s
